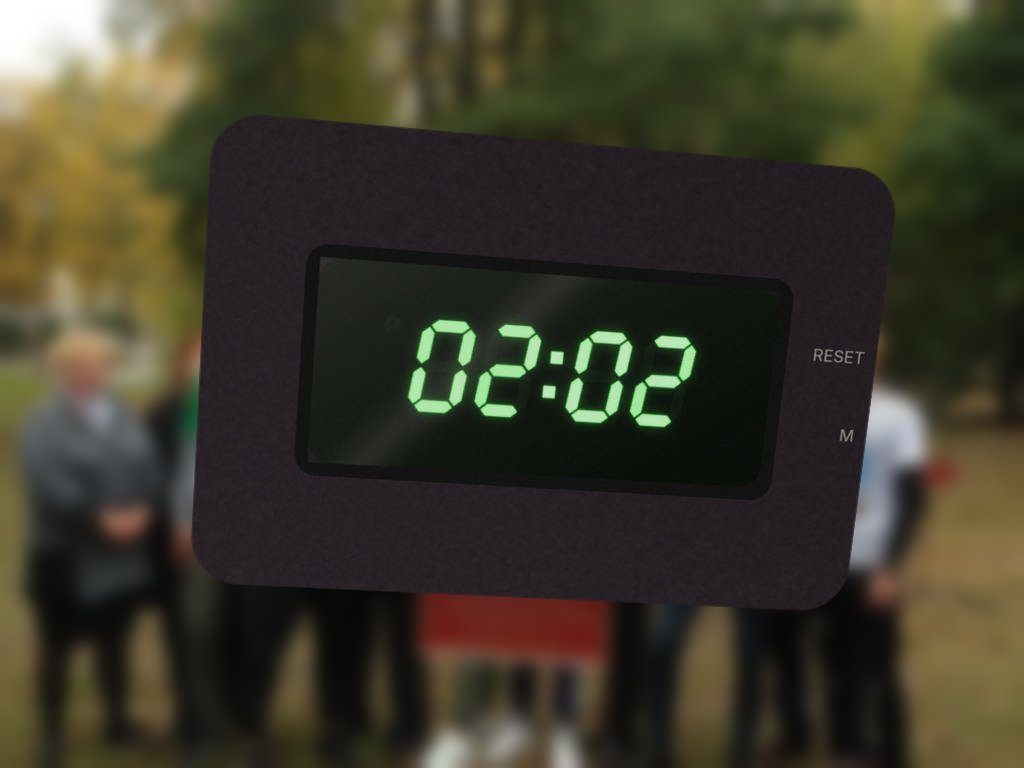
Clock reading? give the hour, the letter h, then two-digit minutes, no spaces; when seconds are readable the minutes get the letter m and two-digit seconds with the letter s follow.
2h02
